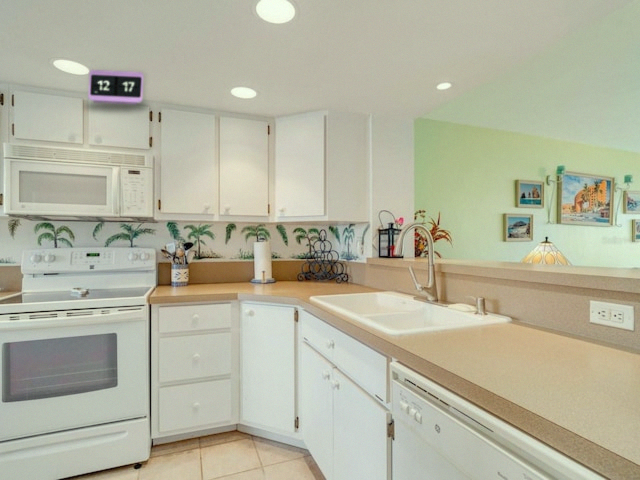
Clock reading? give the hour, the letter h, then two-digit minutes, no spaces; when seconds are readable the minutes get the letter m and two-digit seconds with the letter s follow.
12h17
